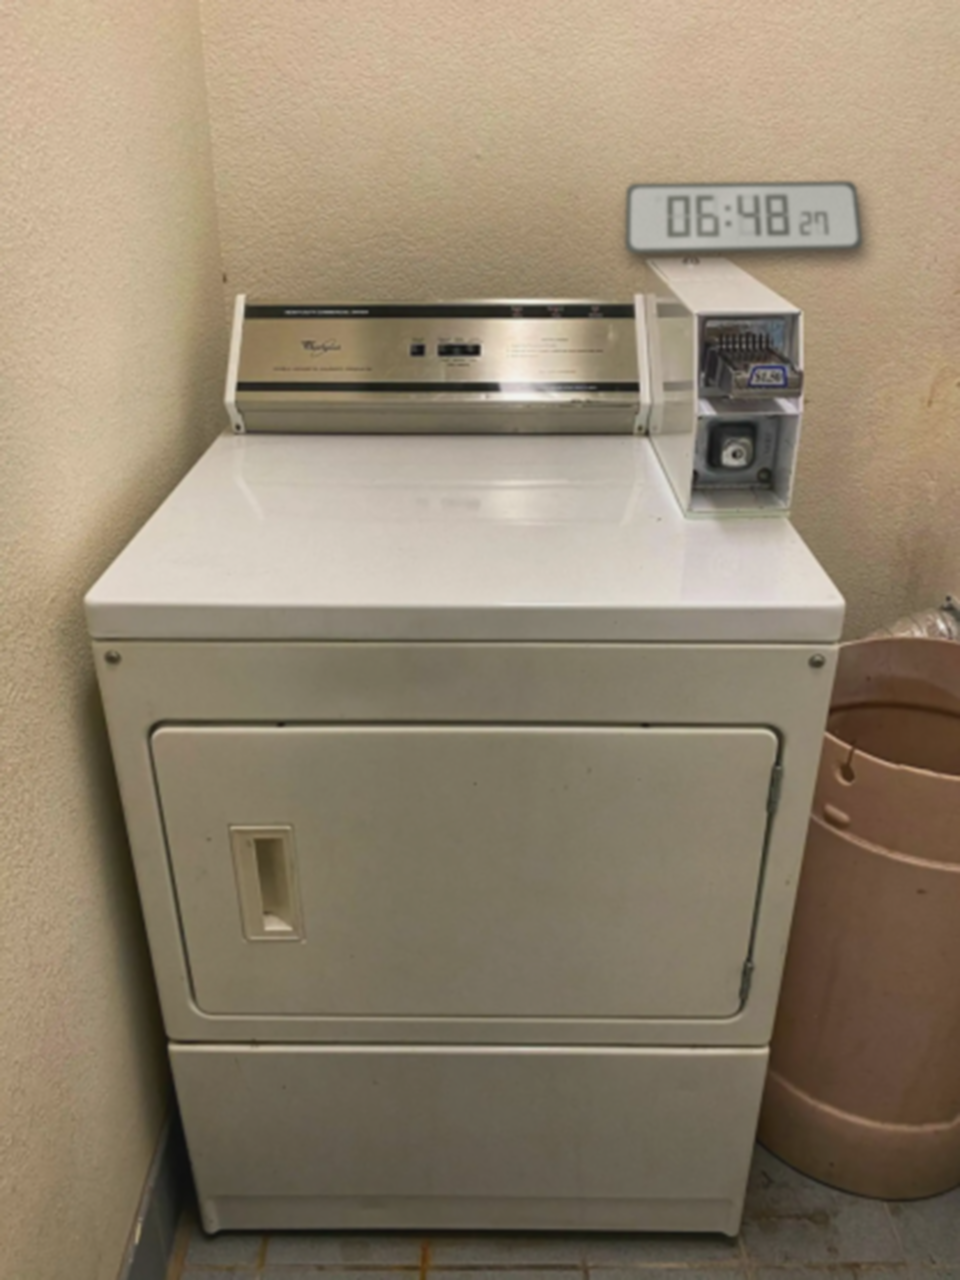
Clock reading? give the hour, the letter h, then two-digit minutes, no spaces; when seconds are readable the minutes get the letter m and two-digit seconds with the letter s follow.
6h48m27s
